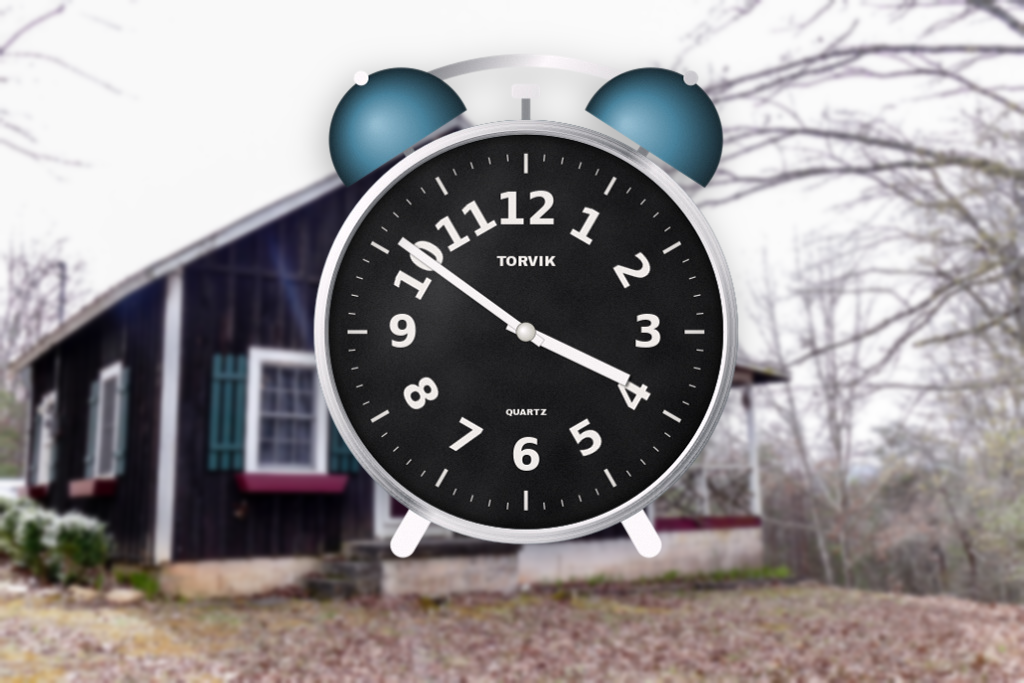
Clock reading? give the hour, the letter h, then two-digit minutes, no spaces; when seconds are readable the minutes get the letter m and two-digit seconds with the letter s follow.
3h51
